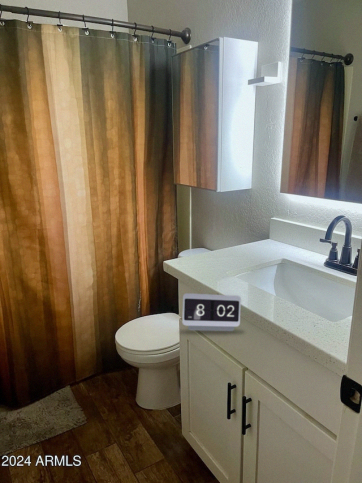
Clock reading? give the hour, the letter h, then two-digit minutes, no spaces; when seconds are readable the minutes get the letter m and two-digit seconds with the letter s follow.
8h02
